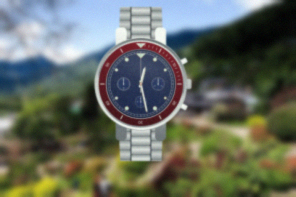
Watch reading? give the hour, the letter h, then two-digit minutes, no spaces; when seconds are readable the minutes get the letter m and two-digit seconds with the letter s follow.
12h28
